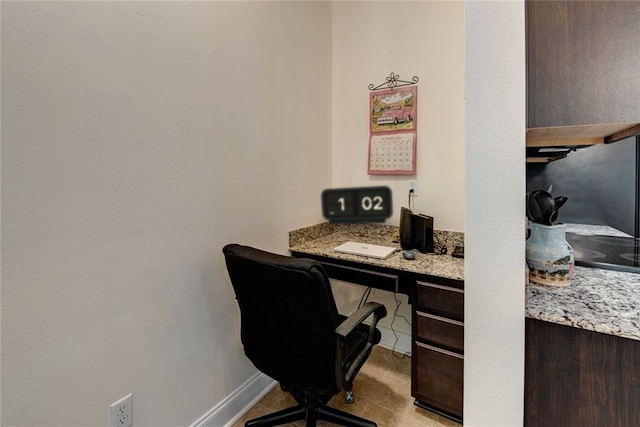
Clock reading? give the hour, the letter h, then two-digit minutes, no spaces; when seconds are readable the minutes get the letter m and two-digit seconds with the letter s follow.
1h02
